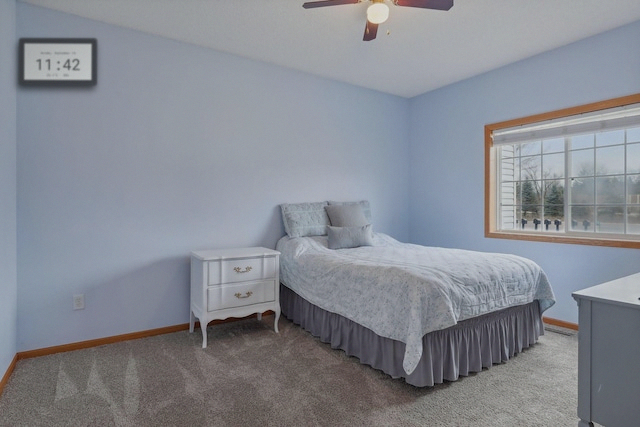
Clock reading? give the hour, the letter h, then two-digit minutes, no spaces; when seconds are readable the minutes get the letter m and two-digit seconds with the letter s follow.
11h42
